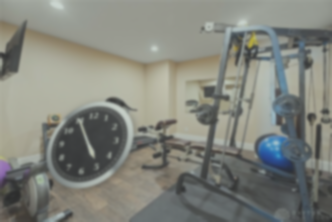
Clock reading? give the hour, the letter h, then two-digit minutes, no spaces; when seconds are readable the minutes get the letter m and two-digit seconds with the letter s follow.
4h55
